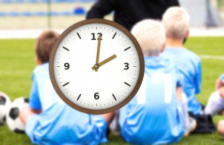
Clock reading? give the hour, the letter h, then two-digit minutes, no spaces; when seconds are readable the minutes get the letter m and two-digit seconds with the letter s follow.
2h01
